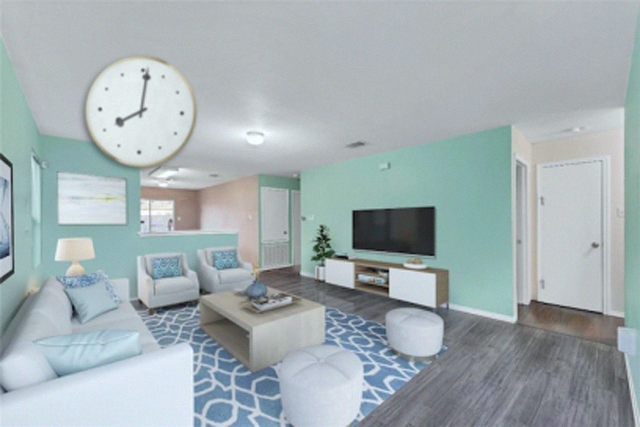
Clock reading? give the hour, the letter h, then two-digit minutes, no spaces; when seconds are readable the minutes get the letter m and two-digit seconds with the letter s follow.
8h01
